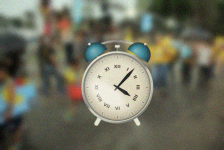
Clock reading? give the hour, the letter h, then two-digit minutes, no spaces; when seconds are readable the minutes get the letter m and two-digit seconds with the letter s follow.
4h07
